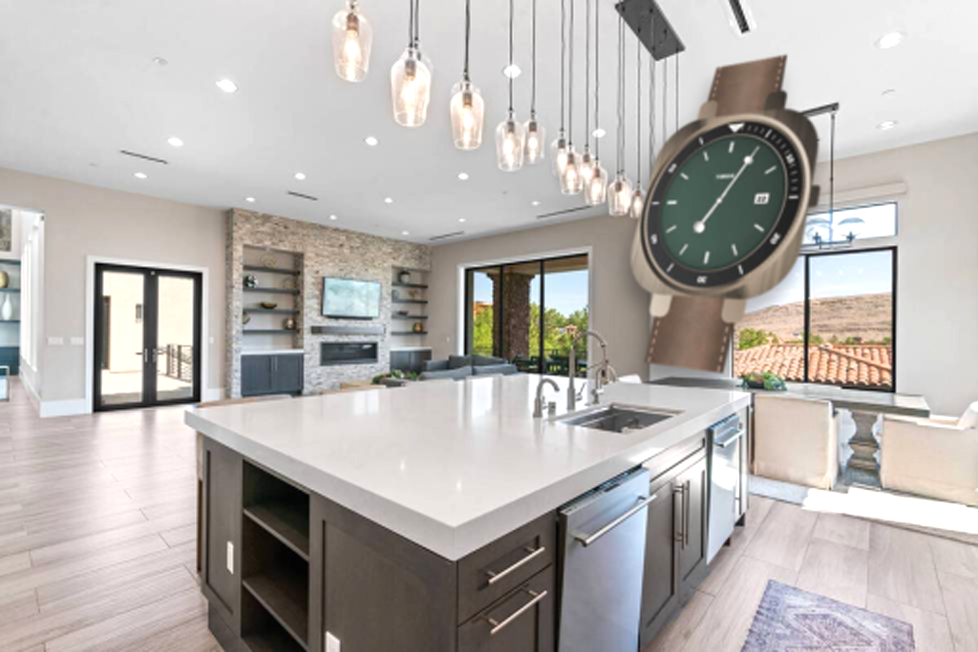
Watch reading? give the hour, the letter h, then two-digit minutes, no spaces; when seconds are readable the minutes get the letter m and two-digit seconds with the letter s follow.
7h05
